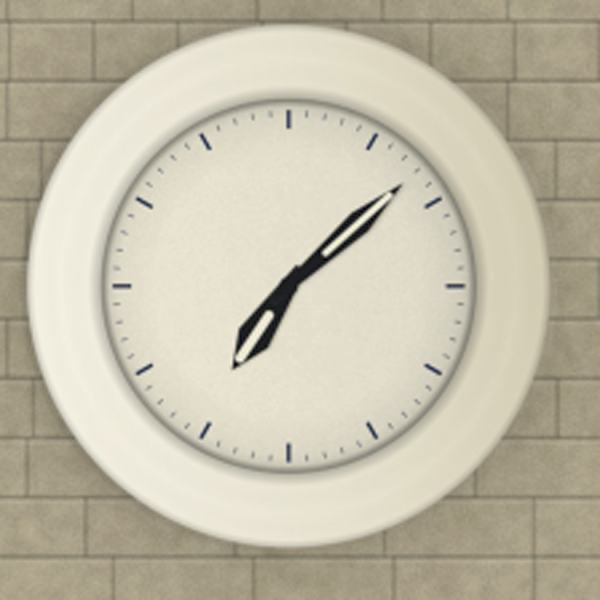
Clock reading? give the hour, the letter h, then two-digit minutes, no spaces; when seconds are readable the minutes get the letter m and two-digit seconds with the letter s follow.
7h08
